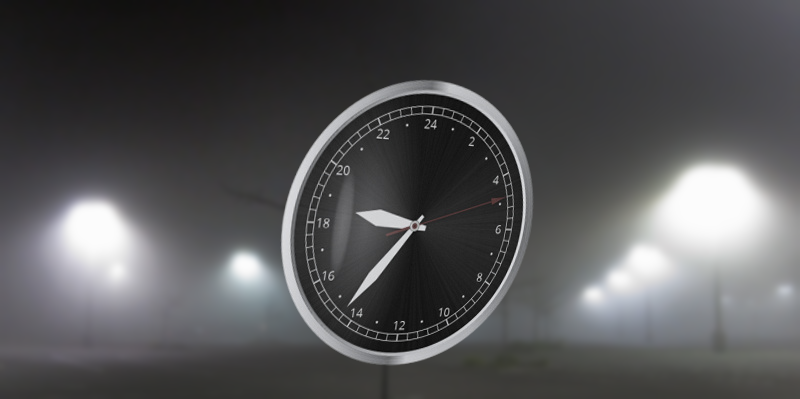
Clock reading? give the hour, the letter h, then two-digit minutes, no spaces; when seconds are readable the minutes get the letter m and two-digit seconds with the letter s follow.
18h36m12s
